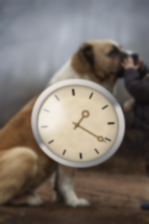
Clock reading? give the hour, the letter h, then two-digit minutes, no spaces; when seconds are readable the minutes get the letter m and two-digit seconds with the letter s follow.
1h21
